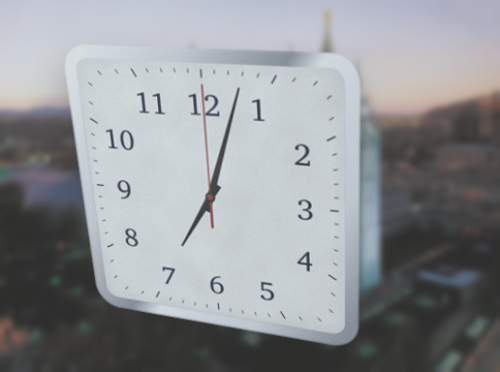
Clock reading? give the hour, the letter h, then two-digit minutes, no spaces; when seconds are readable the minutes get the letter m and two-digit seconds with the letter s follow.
7h03m00s
